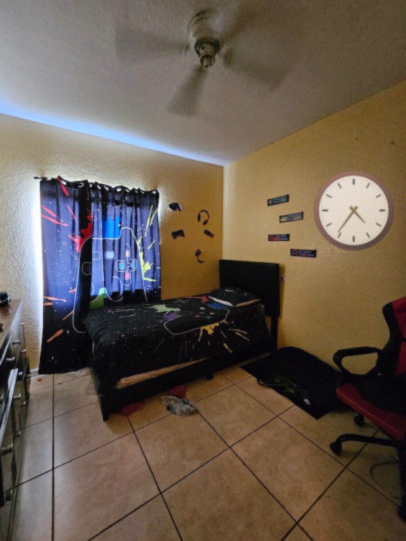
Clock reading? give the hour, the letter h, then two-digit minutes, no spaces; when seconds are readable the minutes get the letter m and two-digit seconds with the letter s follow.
4h36
